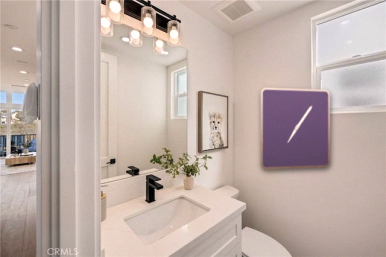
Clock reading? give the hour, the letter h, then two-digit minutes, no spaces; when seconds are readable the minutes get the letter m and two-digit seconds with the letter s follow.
7h06
